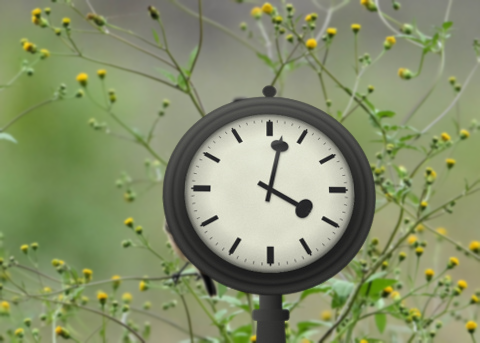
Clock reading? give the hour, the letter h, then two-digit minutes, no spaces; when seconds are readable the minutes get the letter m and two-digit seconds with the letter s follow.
4h02
